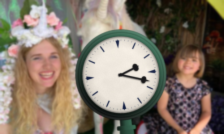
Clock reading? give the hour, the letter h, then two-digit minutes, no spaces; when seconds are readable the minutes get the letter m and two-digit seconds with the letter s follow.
2h18
